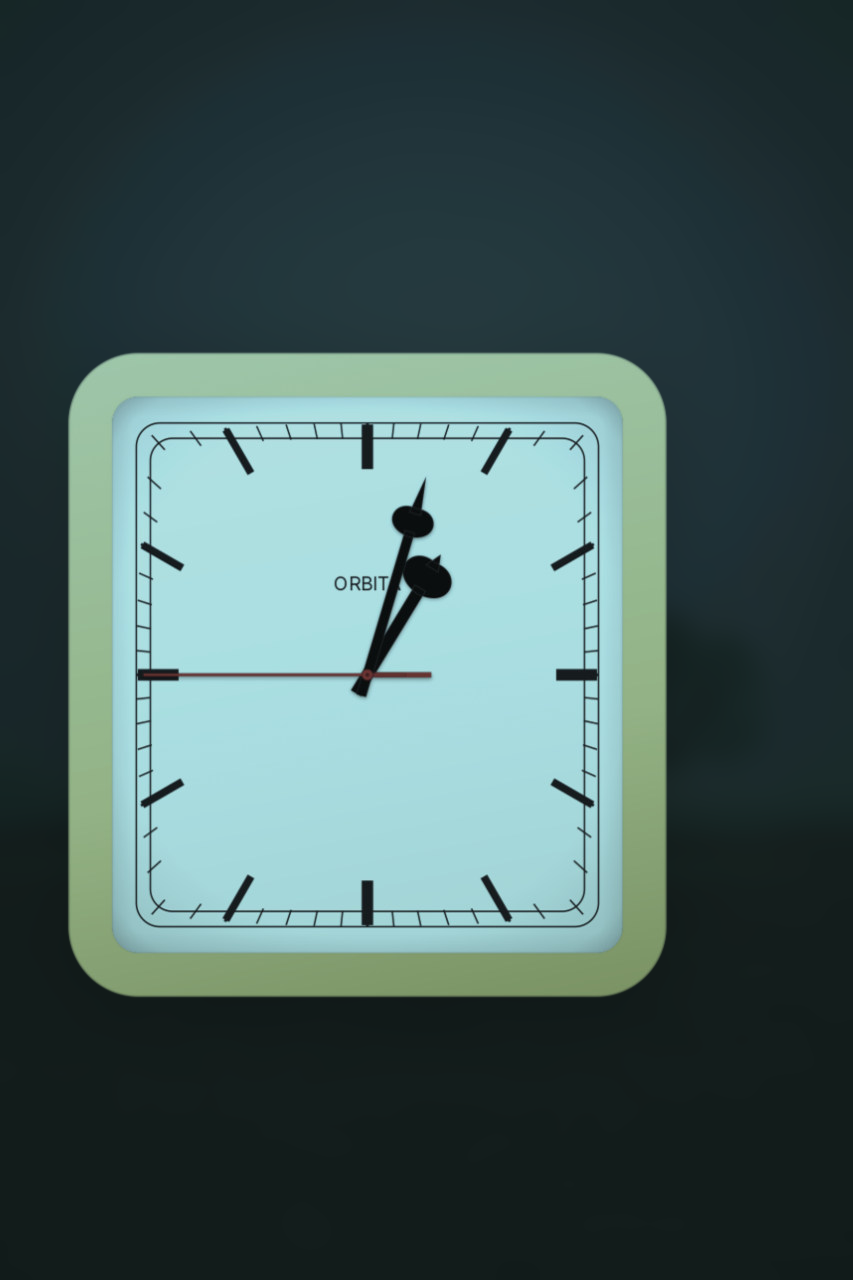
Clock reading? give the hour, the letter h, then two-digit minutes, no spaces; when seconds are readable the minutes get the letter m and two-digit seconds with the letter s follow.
1h02m45s
